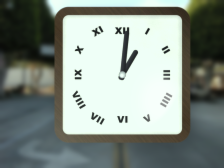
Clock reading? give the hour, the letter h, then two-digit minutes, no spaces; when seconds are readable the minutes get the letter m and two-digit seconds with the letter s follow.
1h01
